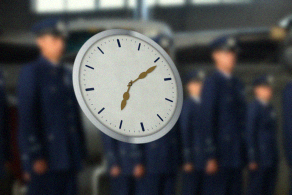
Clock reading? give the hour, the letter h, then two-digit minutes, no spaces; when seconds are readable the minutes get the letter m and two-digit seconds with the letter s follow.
7h11
